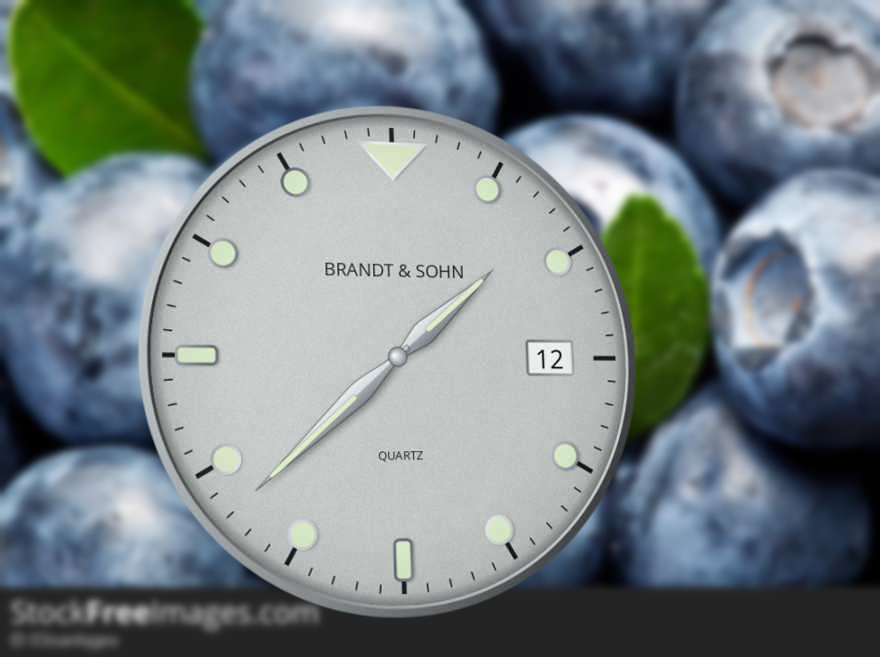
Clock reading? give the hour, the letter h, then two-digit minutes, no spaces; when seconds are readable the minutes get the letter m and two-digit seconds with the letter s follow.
1h38
